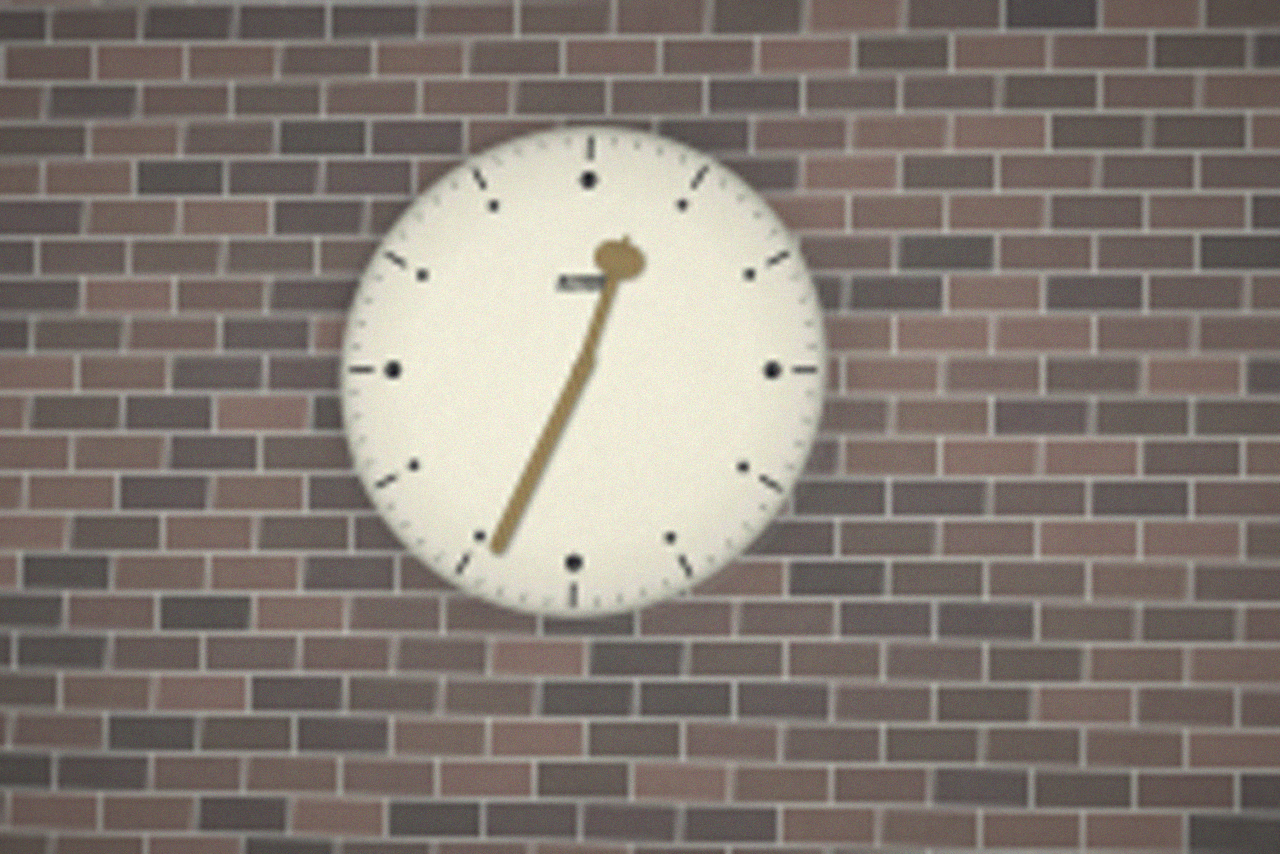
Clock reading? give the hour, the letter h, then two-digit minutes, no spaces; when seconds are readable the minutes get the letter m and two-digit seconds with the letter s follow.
12h34
